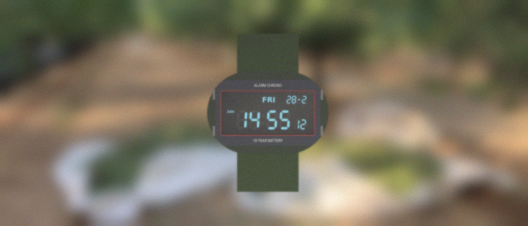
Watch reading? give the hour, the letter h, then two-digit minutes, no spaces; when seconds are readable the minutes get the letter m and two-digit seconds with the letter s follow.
14h55m12s
